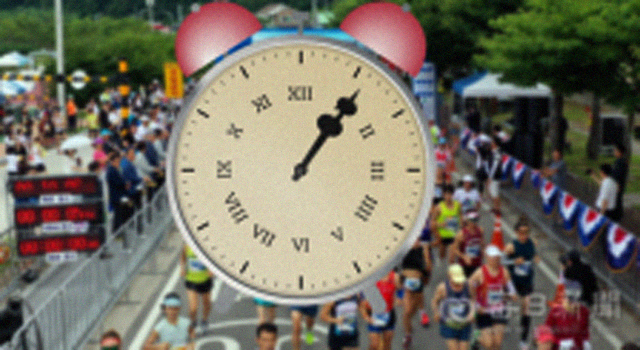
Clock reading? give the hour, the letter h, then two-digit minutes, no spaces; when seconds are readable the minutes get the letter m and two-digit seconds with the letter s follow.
1h06
